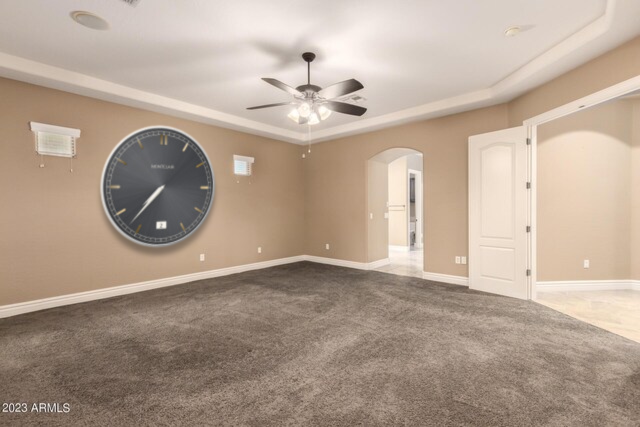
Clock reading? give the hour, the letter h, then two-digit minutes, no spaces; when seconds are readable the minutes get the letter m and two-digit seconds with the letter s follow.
7h37
